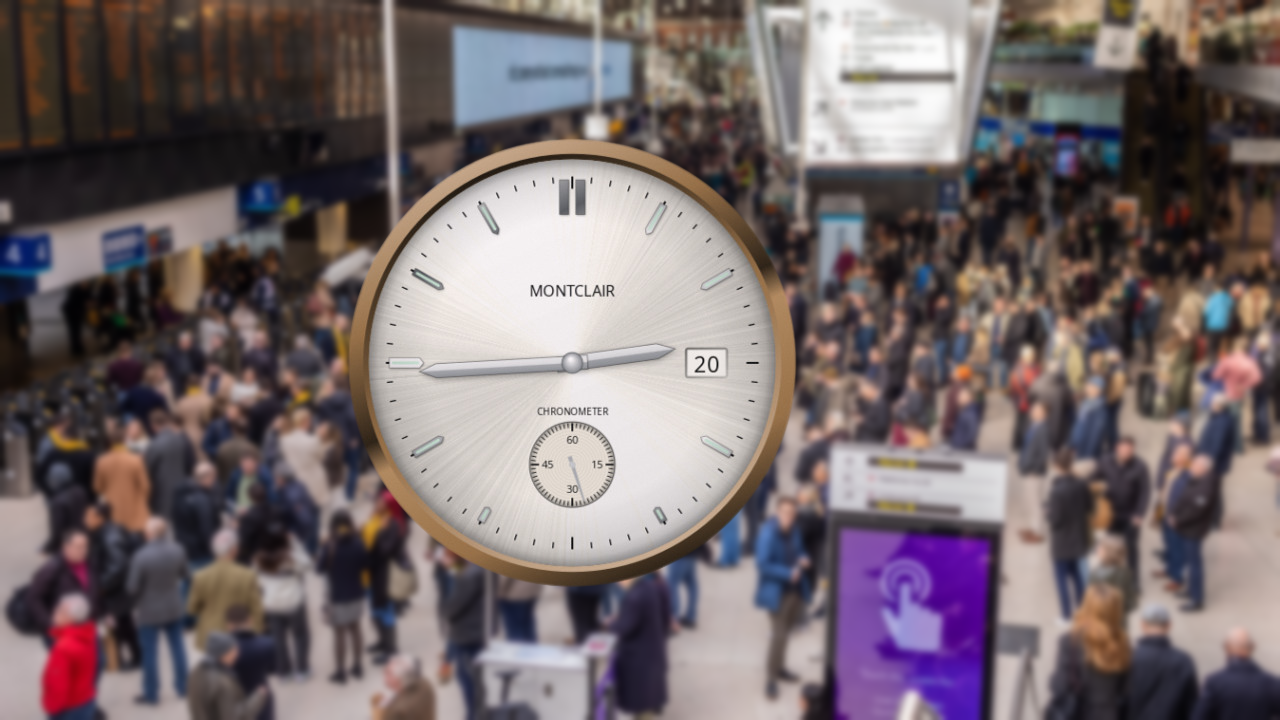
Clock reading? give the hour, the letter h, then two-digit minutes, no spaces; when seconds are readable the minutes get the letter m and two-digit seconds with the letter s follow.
2h44m27s
